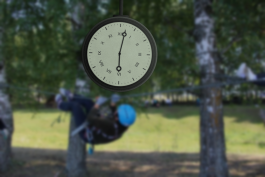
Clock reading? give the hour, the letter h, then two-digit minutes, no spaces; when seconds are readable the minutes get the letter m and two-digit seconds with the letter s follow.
6h02
